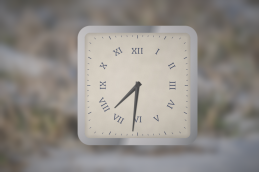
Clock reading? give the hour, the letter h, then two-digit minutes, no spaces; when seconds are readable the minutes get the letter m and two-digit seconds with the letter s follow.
7h31
